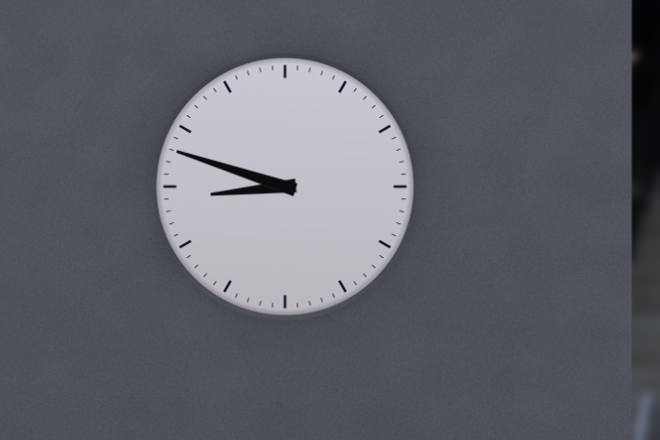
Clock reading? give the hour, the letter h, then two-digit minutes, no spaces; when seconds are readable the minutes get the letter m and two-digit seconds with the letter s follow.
8h48
